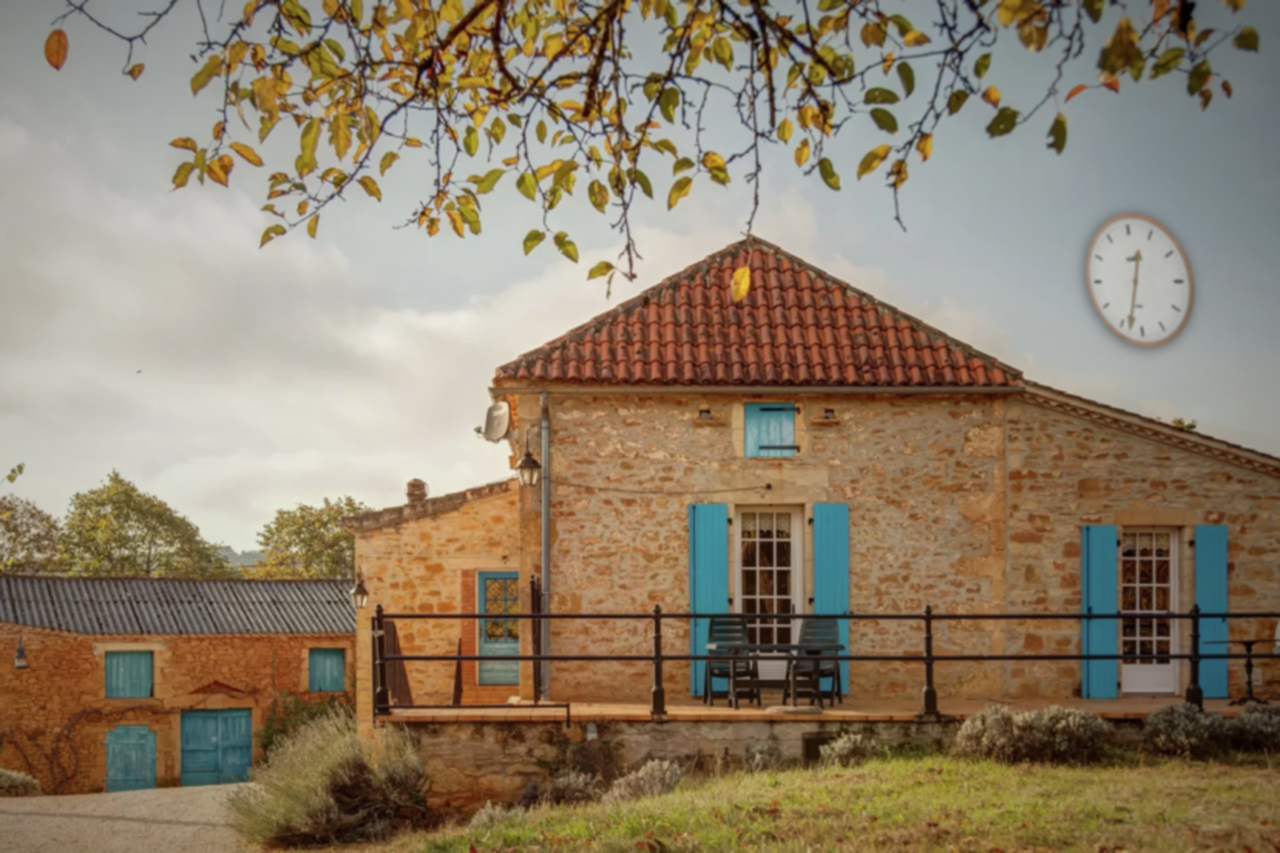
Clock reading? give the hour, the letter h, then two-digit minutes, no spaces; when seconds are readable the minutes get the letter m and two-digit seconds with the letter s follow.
12h33
